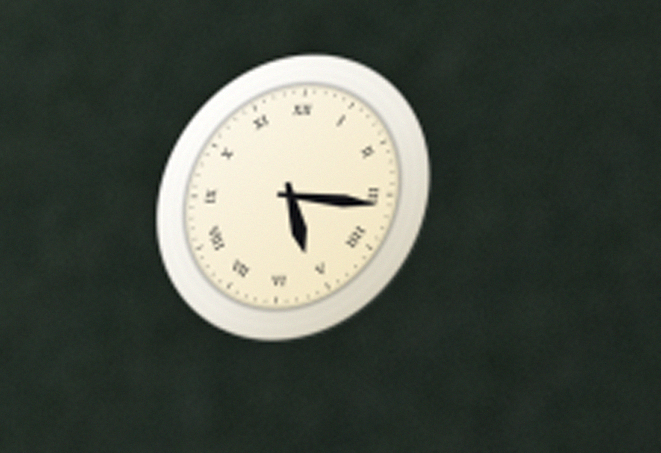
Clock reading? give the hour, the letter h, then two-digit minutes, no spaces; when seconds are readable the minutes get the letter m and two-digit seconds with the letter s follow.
5h16
